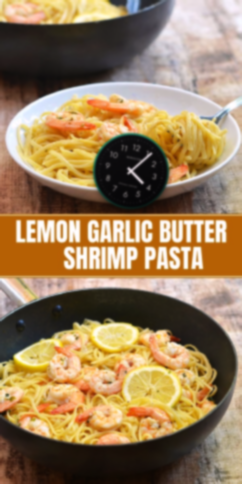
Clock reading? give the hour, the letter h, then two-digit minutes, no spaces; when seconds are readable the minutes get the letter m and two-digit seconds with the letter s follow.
4h06
